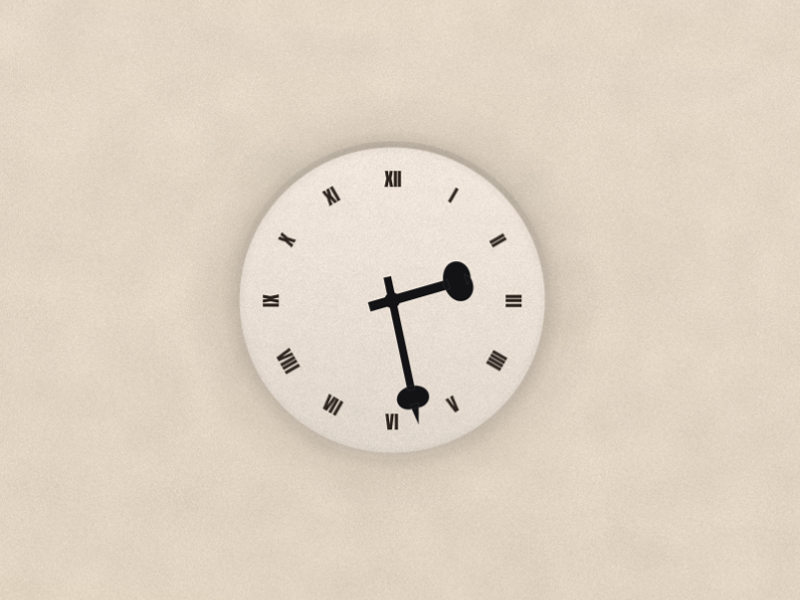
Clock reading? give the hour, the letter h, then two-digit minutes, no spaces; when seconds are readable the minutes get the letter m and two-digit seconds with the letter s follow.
2h28
